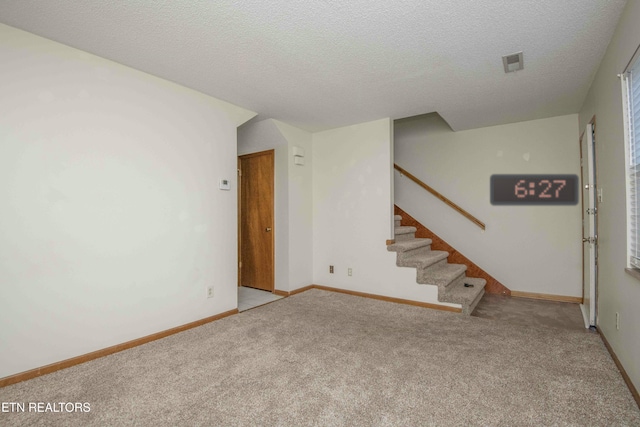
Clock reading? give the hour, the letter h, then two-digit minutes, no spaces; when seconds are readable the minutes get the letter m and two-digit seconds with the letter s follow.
6h27
